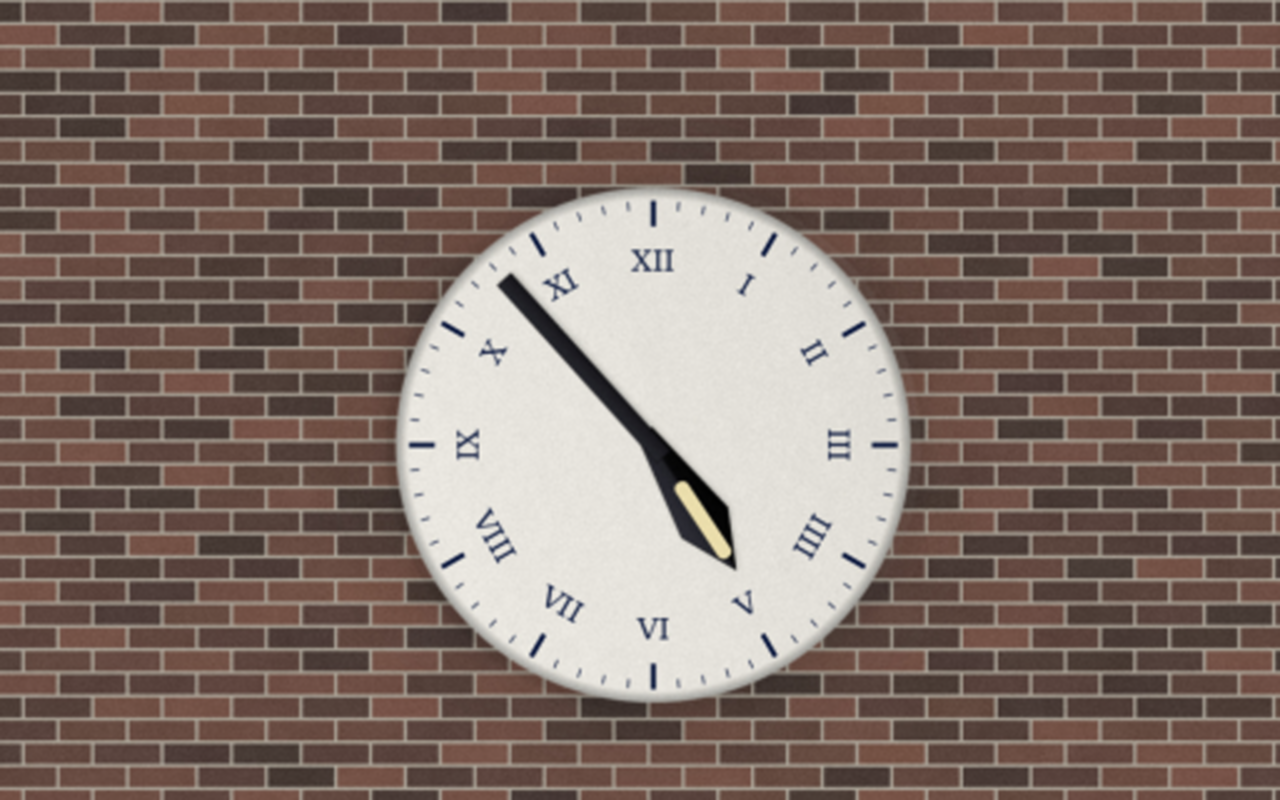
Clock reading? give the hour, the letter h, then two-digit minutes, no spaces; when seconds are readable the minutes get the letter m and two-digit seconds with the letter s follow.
4h53
